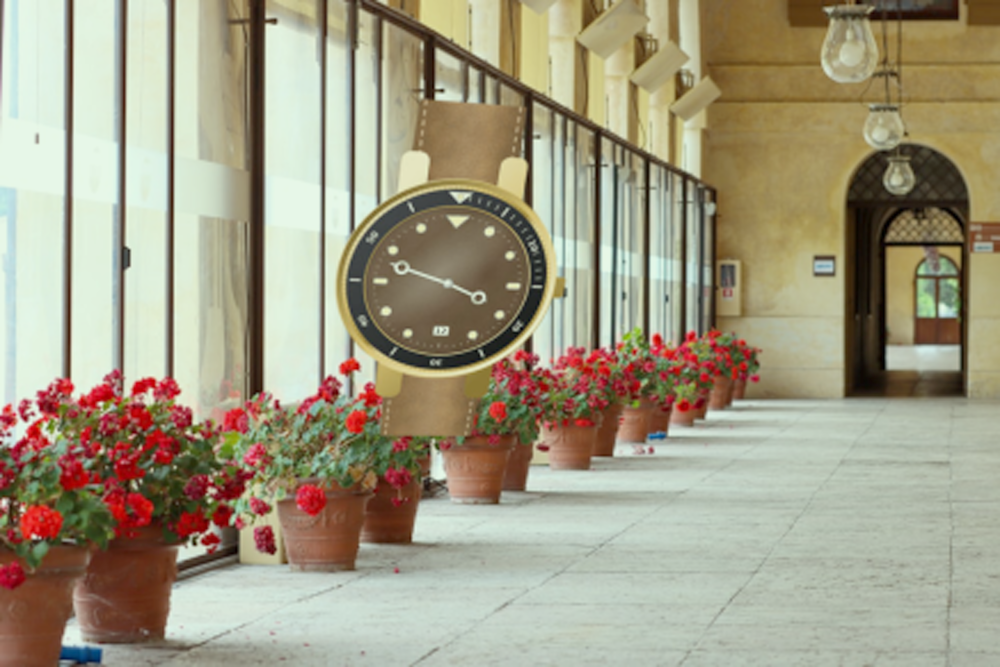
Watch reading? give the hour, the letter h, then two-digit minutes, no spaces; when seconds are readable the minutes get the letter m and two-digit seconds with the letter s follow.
3h48
